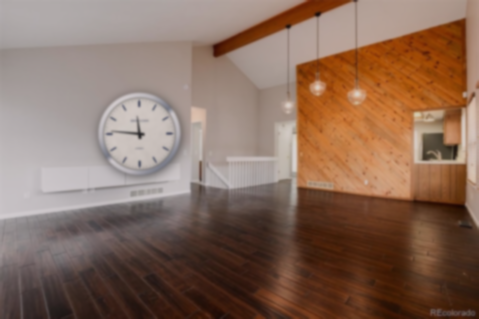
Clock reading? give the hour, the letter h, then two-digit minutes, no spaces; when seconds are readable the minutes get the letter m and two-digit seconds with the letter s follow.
11h46
